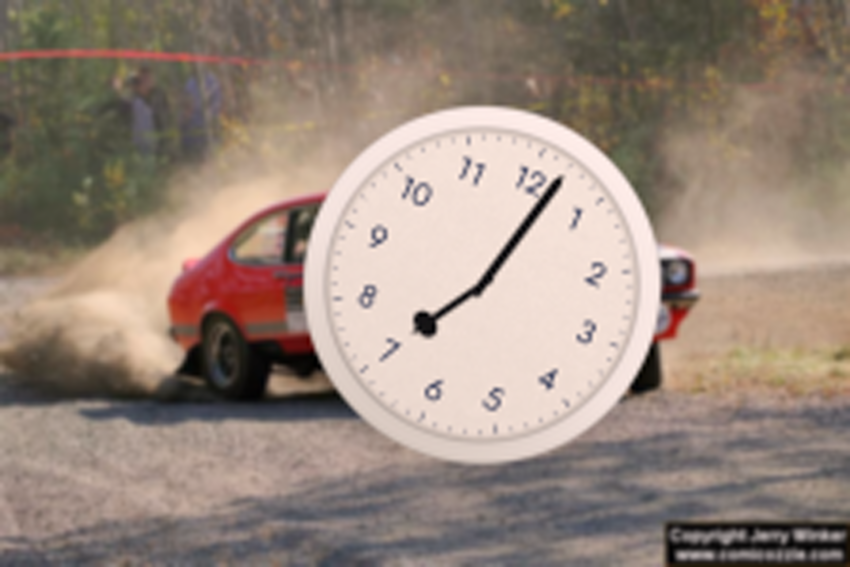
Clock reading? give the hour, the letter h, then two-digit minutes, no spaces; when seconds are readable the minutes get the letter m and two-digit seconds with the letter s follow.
7h02
